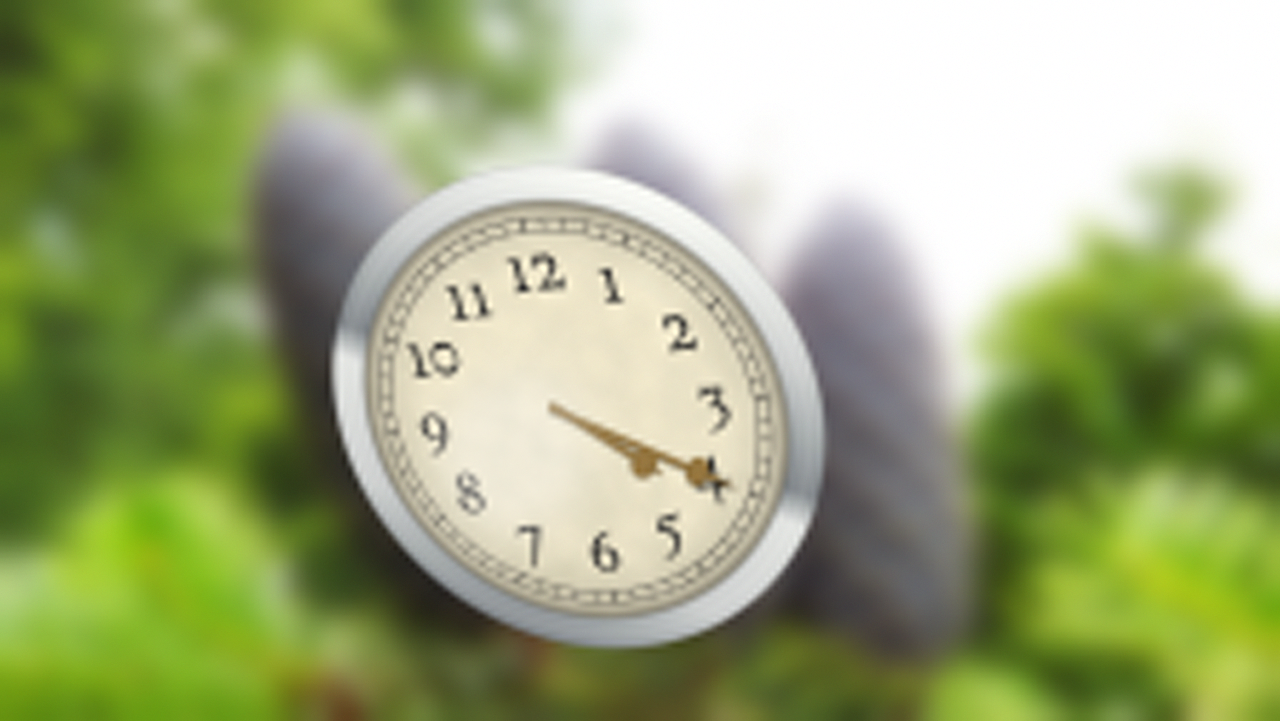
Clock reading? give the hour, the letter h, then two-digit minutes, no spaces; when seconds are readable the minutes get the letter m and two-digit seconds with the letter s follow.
4h20
